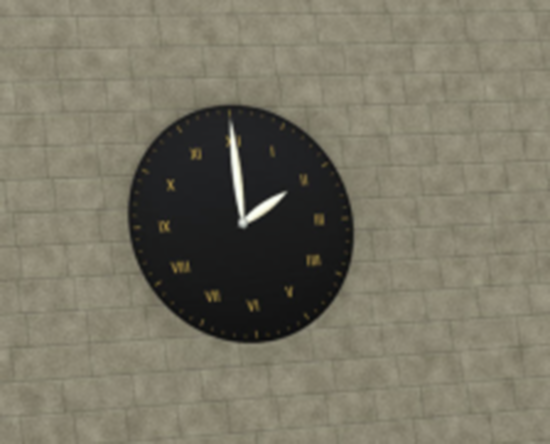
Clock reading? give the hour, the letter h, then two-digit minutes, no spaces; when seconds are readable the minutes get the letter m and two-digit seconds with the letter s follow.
2h00
